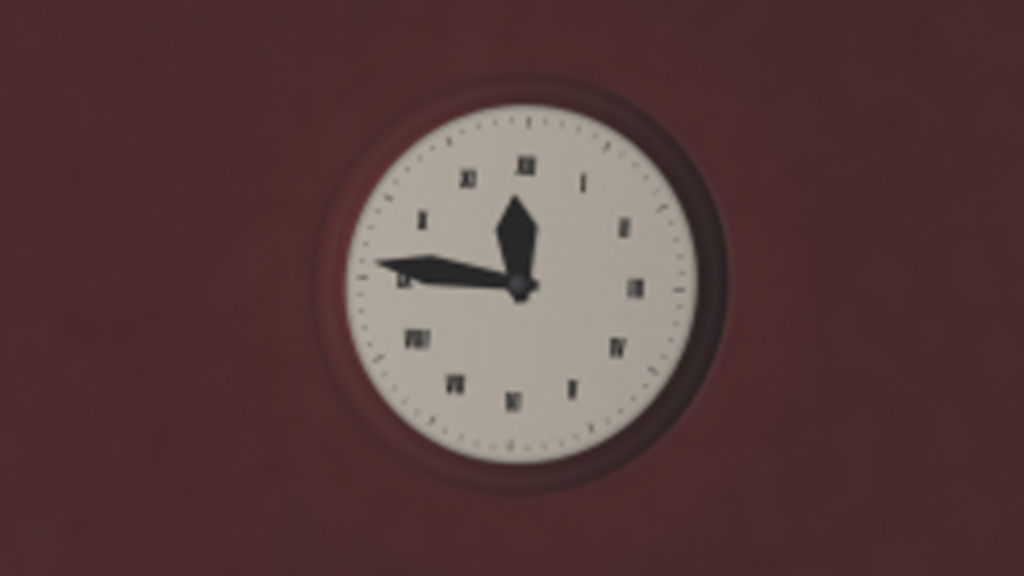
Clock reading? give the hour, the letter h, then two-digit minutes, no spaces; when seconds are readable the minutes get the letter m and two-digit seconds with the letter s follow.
11h46
